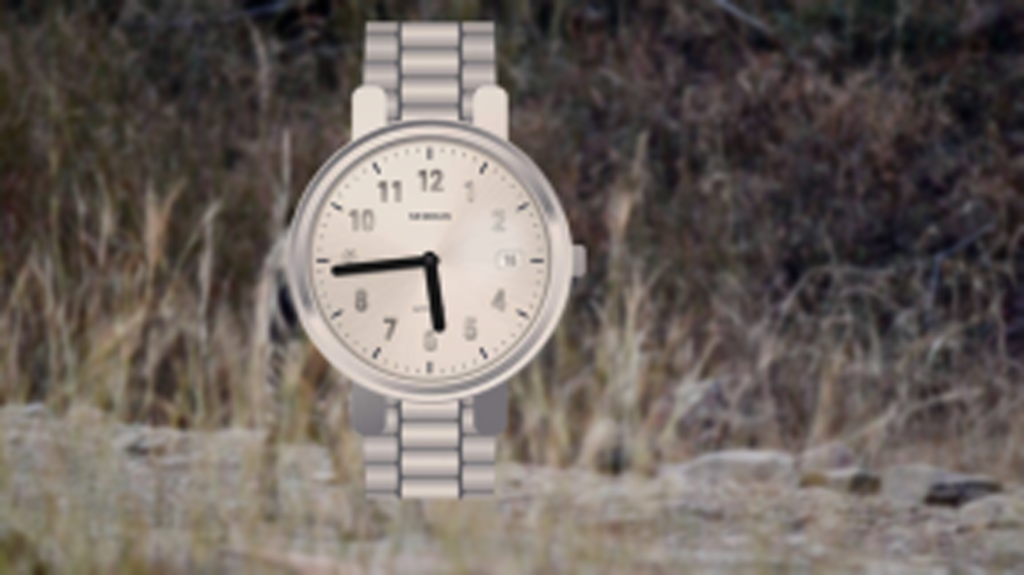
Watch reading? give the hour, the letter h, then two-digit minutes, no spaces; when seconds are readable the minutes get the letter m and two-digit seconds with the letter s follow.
5h44
